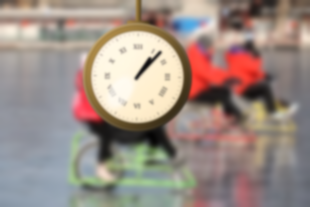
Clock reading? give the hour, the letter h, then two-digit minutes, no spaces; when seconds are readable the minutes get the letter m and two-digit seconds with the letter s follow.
1h07
